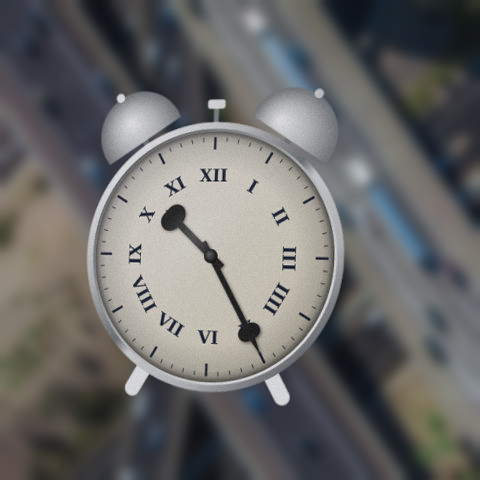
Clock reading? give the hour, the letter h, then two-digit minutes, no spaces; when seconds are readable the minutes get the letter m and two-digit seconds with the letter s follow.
10h25
